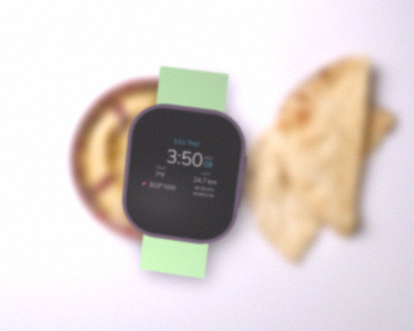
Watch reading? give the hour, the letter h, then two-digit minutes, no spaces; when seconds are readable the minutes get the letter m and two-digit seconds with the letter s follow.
3h50
